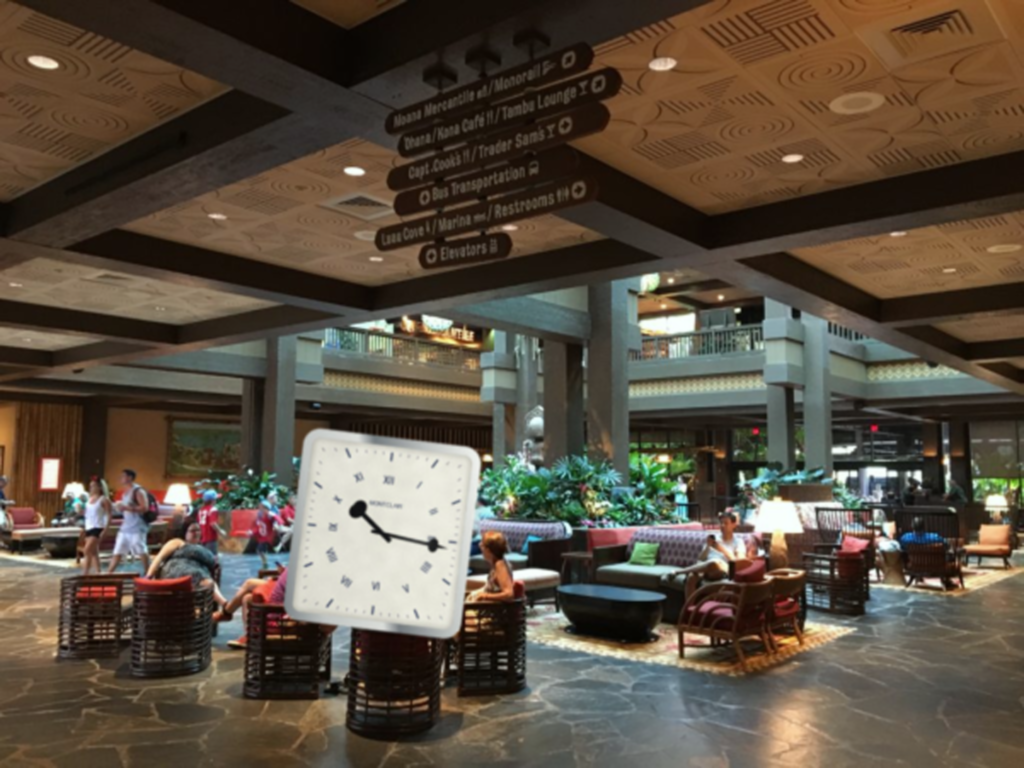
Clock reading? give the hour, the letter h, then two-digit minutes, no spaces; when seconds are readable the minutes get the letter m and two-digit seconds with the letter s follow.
10h16
